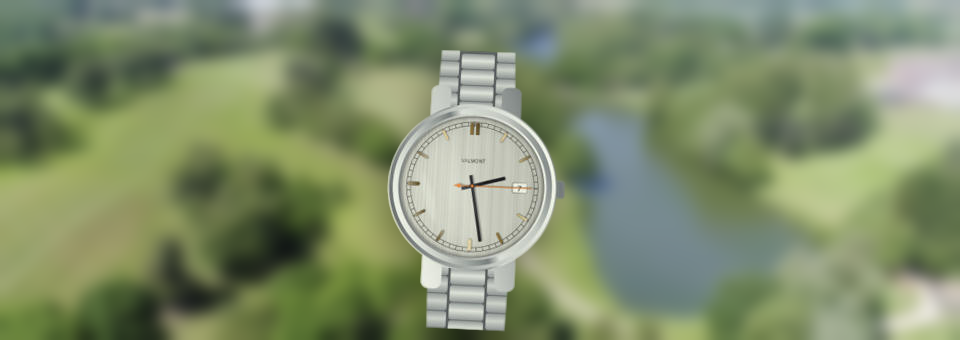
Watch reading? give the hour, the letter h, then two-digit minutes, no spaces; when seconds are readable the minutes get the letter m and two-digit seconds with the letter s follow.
2h28m15s
